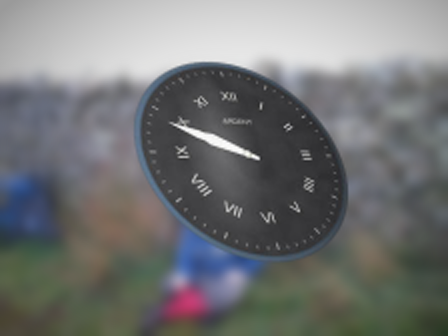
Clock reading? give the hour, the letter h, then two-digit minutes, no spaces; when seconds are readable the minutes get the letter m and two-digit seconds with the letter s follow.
9h49
